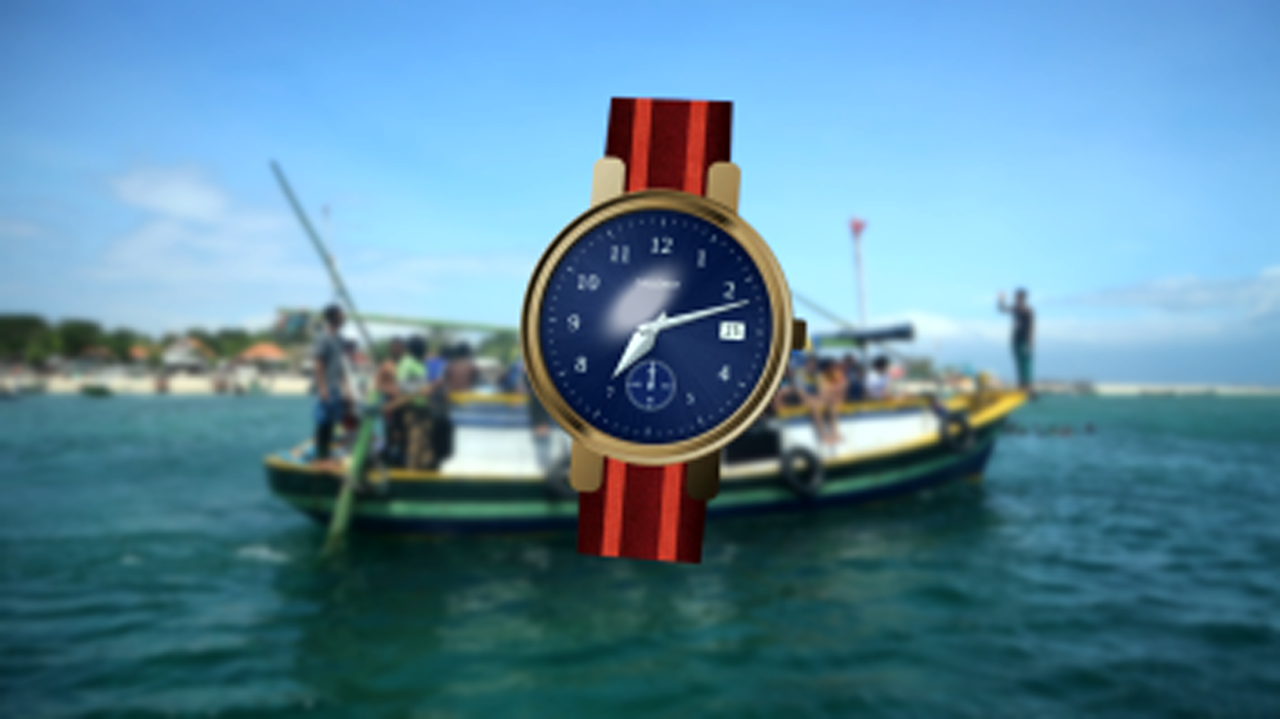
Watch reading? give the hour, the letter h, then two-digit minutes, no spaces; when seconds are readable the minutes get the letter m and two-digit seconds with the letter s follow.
7h12
